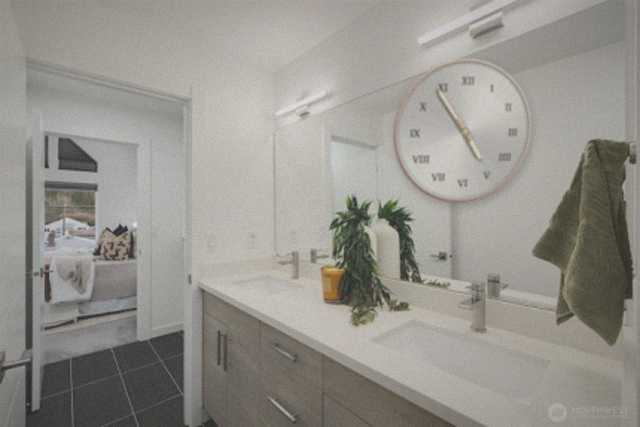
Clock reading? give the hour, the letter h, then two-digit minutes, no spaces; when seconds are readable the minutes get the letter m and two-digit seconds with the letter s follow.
4h54
